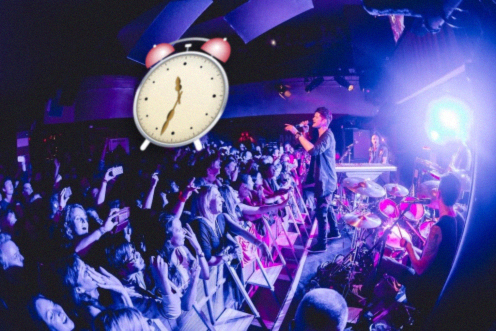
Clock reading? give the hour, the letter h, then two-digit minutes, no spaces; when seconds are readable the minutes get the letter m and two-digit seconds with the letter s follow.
11h33
